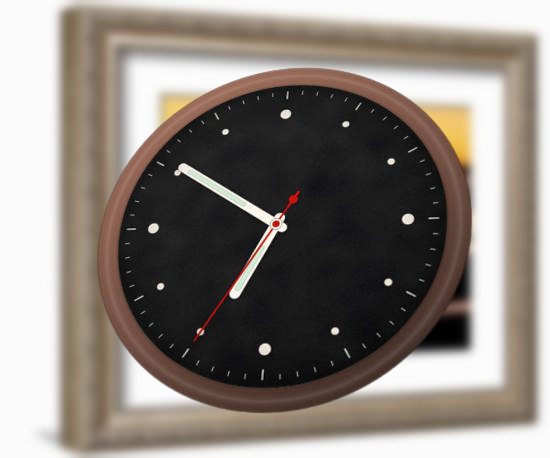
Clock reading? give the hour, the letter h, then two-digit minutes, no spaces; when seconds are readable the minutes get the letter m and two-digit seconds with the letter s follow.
6h50m35s
